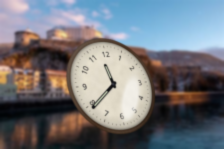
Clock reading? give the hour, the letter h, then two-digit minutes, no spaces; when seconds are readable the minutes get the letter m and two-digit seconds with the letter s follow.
11h39
